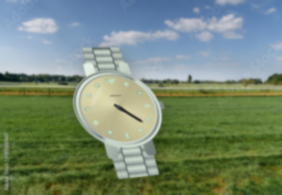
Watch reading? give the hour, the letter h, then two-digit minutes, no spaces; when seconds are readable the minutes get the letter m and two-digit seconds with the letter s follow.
4h22
